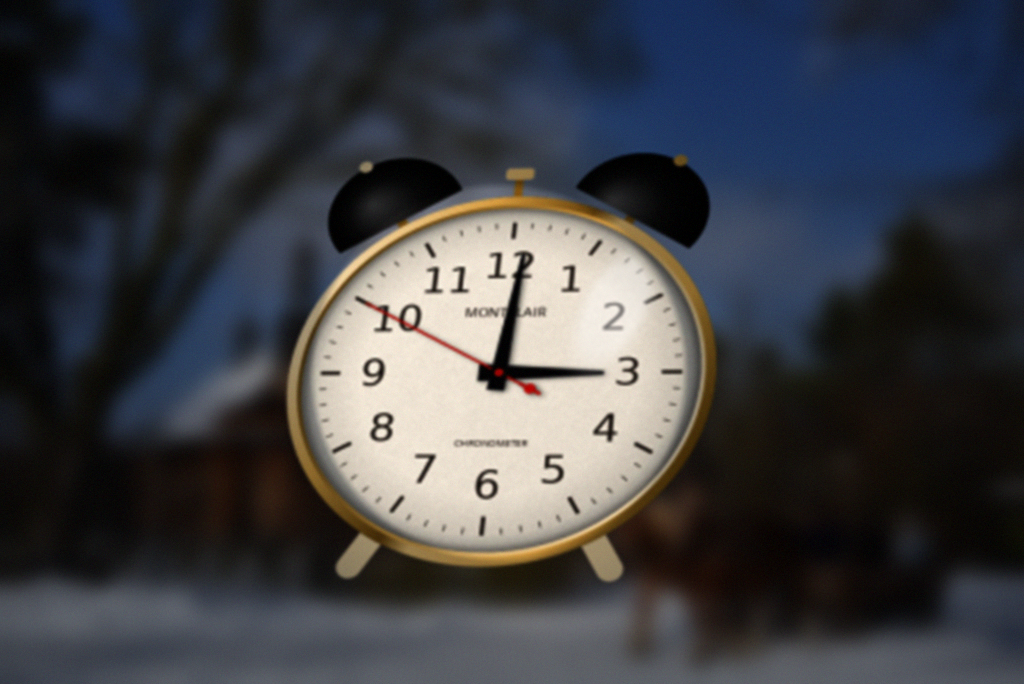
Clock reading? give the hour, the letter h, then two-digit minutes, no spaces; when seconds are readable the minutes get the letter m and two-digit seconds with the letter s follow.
3h00m50s
